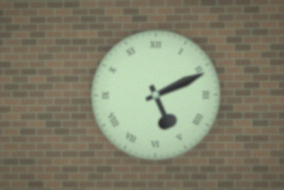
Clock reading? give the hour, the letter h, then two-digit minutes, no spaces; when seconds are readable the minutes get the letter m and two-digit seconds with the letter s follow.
5h11
